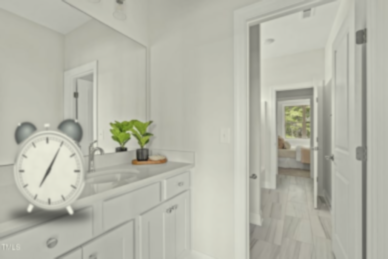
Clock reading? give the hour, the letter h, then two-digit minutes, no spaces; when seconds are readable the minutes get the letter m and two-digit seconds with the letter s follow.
7h05
